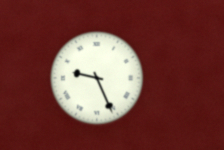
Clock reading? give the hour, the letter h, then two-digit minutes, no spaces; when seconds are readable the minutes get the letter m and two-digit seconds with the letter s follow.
9h26
